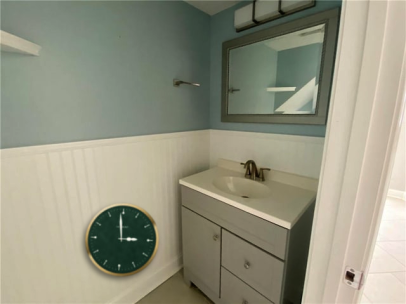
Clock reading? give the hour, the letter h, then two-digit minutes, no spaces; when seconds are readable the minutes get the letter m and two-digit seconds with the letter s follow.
2h59
